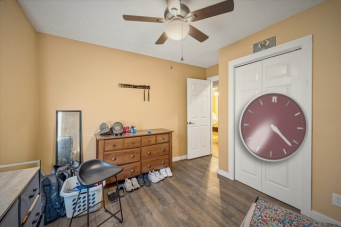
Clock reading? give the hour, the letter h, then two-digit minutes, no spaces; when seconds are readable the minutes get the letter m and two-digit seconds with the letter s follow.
4h22
